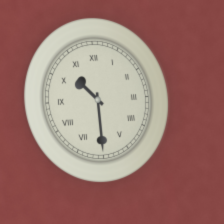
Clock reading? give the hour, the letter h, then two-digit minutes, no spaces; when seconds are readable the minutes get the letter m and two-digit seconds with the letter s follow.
10h30
